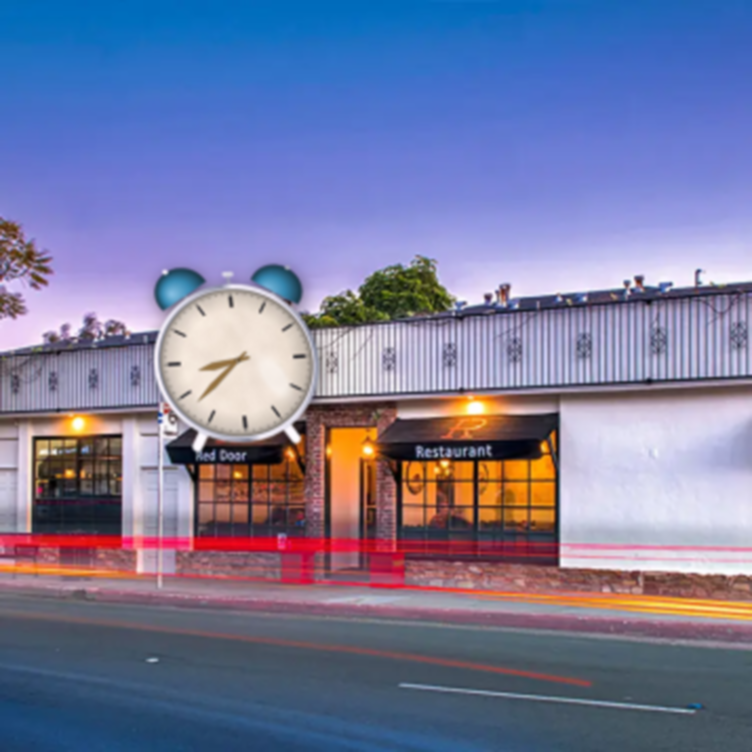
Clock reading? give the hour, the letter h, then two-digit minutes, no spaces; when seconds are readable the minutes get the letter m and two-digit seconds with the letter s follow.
8h38
